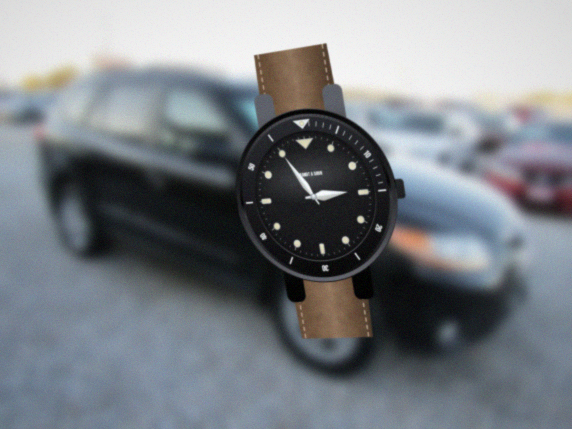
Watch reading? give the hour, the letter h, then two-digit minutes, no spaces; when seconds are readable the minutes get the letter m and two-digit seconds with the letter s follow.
2h55
